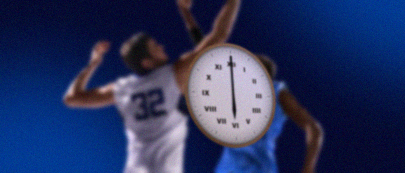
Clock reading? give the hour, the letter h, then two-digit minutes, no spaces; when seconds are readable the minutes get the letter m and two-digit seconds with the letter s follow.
6h00
